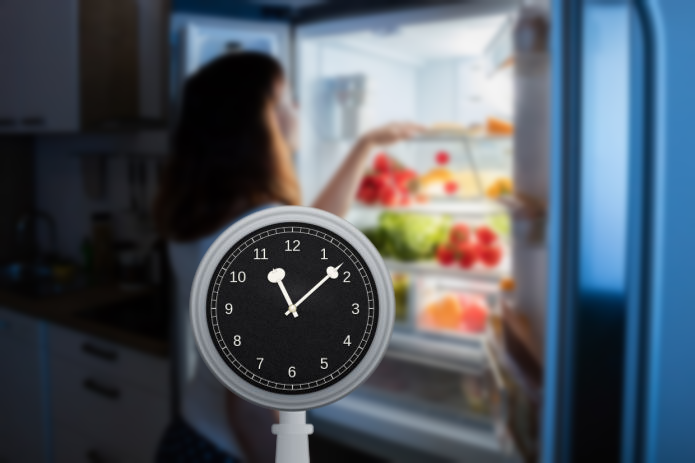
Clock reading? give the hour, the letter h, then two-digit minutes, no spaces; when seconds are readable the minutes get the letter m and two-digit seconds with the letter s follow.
11h08
